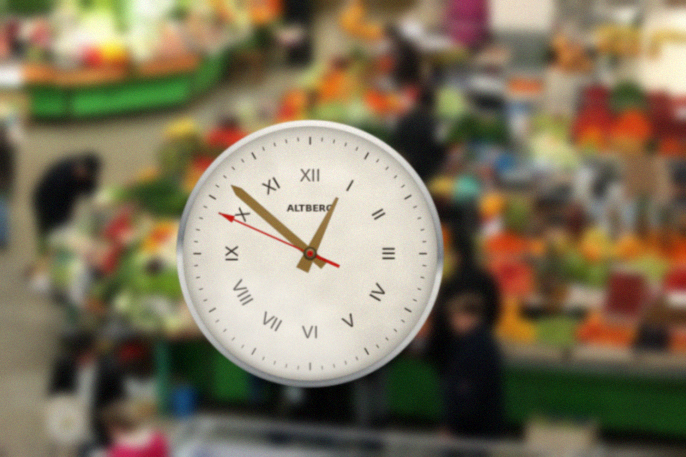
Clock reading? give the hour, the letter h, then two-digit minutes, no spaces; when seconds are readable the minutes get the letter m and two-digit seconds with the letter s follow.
12h51m49s
